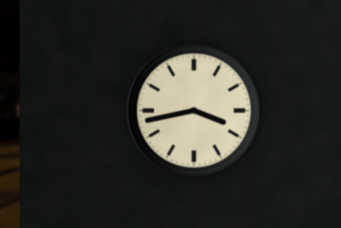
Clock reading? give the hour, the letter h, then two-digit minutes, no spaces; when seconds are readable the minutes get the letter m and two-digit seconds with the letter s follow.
3h43
